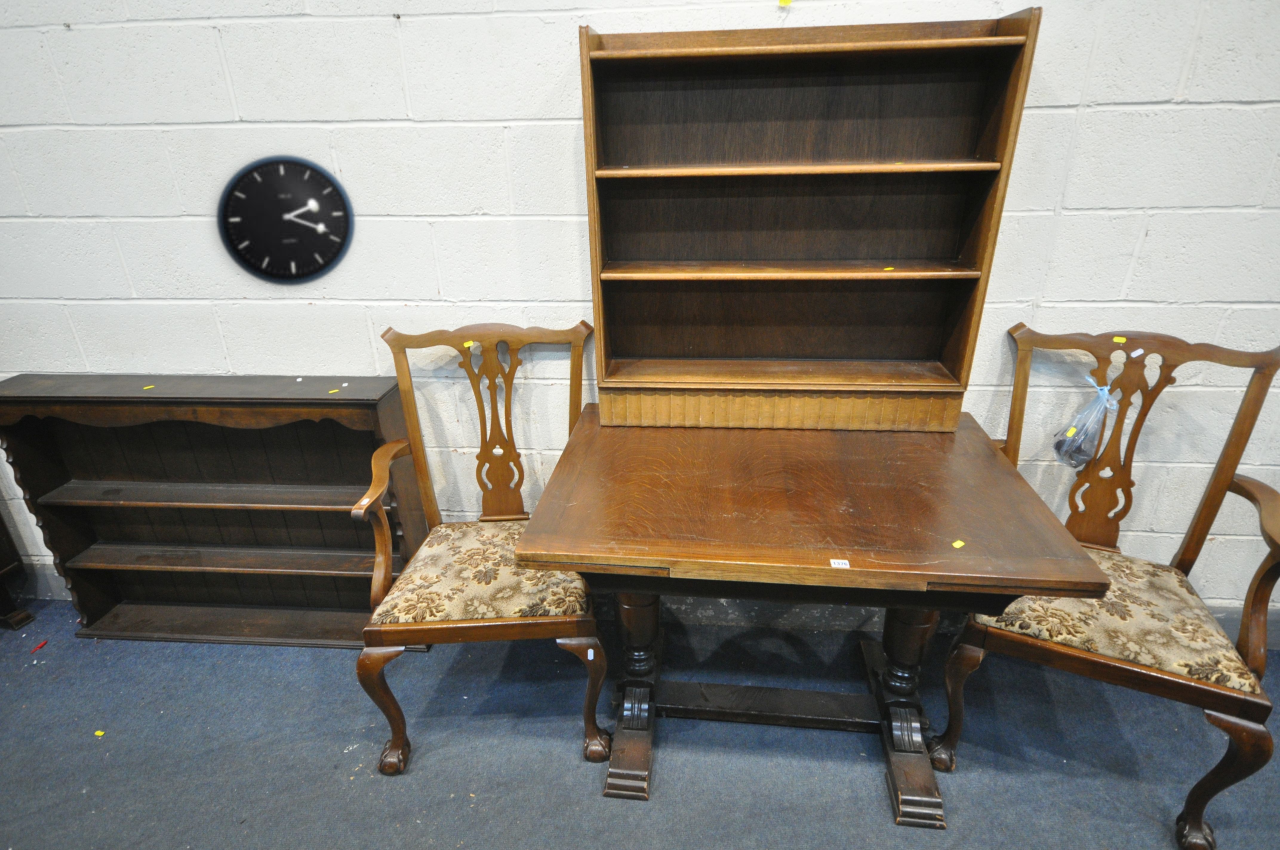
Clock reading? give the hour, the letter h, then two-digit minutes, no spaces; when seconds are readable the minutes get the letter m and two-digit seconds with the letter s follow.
2h19
